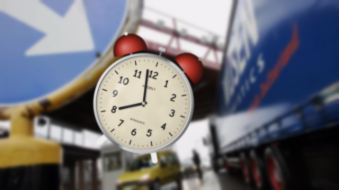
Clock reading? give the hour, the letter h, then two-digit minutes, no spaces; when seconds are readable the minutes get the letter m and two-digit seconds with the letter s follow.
7h58
